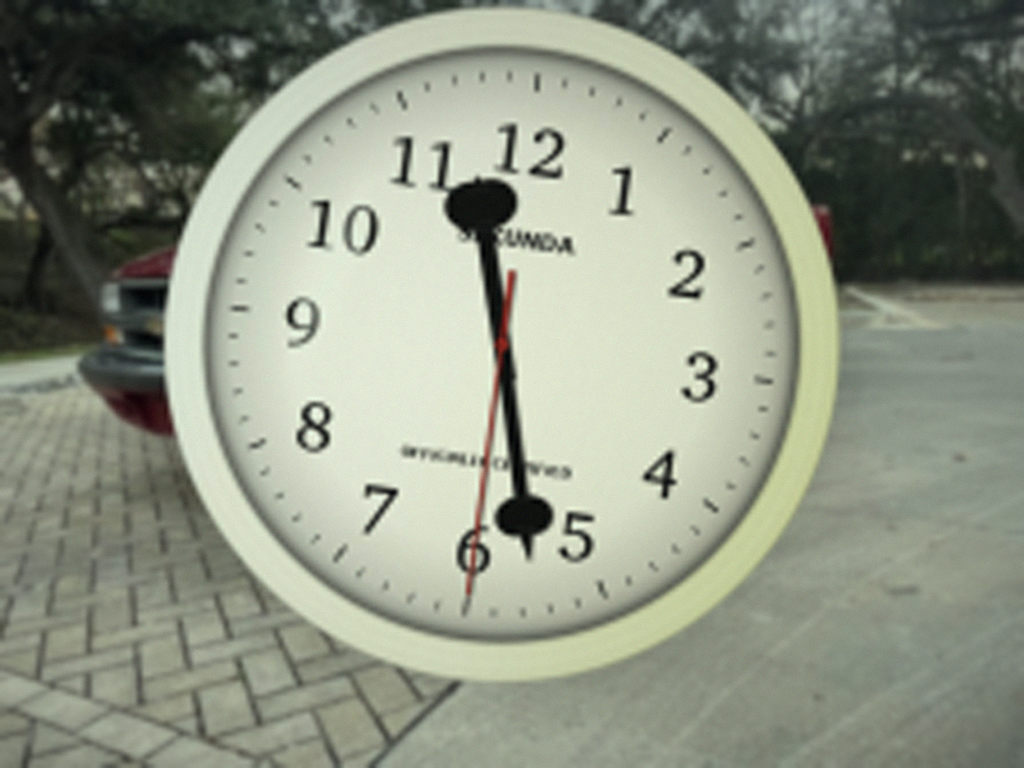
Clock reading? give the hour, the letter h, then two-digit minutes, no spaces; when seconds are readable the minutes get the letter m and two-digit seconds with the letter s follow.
11h27m30s
